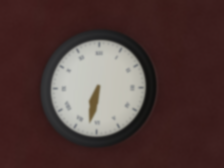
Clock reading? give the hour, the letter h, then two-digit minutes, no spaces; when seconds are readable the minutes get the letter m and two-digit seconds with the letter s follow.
6h32
